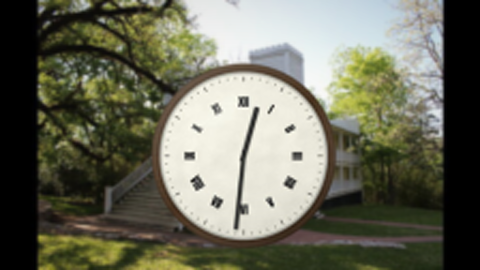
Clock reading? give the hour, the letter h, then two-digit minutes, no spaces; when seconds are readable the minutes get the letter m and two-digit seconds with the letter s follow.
12h31
